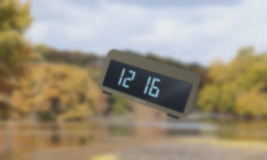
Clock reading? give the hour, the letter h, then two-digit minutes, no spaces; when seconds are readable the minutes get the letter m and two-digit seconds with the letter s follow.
12h16
